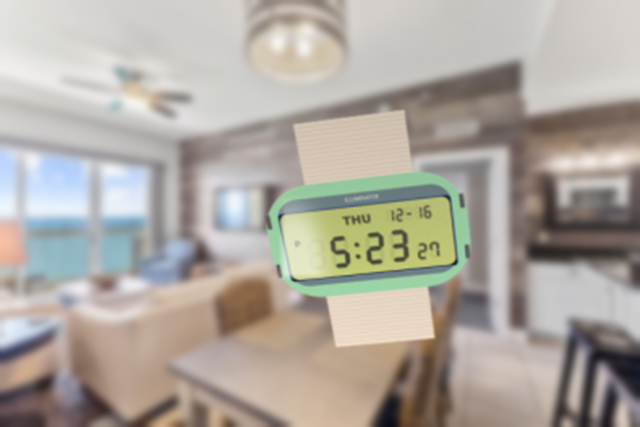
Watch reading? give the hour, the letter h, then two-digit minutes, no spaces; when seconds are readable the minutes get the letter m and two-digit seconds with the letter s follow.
5h23m27s
